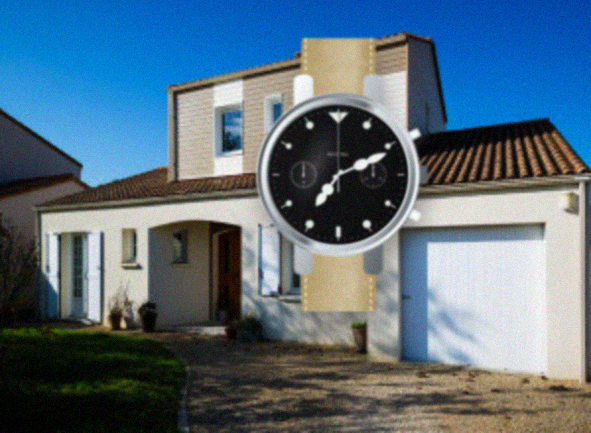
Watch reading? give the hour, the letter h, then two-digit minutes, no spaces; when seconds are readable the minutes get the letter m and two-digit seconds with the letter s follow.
7h11
